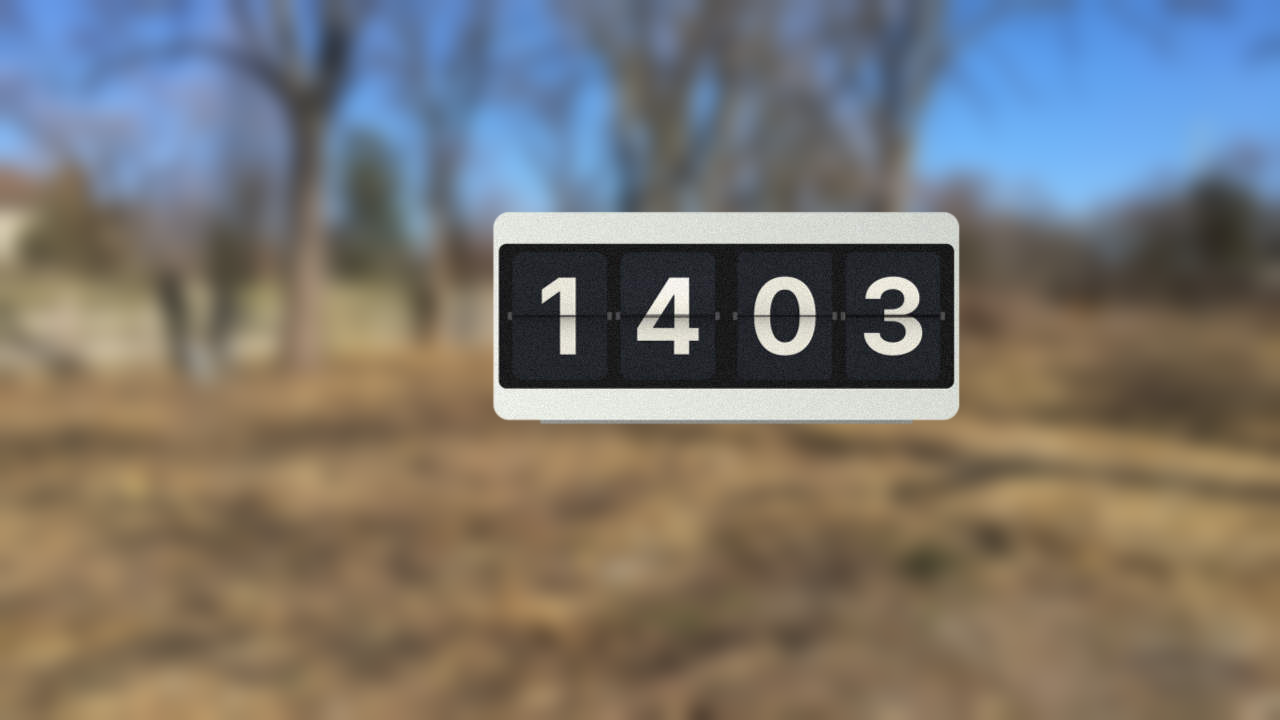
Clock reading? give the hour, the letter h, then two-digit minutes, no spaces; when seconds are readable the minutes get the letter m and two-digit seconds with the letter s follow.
14h03
